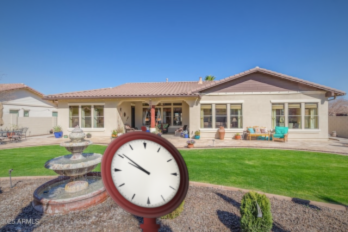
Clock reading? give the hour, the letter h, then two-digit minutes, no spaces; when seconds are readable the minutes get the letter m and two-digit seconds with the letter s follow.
9h51
